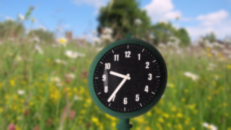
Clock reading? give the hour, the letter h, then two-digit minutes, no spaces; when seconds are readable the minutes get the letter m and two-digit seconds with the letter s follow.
9h36
